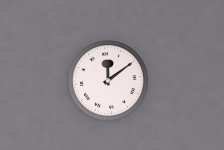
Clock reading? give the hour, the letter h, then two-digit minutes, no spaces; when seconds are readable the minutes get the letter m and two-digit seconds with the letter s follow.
12h10
